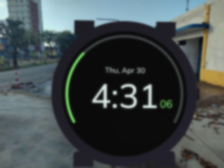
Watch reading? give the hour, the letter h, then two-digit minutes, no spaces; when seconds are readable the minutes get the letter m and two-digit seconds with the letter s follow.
4h31m06s
